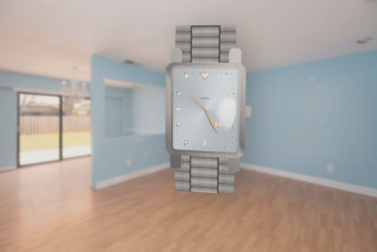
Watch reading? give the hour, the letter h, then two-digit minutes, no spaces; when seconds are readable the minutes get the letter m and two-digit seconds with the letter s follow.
10h25
